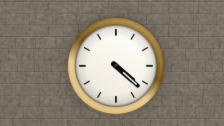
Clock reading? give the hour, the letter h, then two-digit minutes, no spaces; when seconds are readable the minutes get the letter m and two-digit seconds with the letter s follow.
4h22
